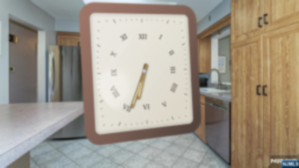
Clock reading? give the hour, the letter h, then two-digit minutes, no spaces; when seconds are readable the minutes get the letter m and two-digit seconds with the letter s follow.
6h34
